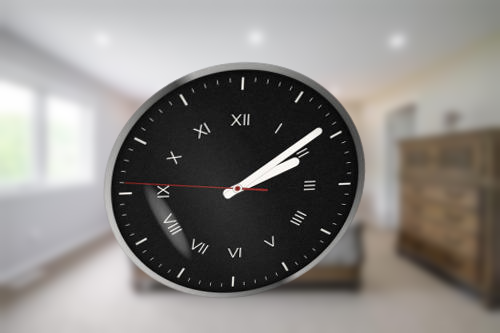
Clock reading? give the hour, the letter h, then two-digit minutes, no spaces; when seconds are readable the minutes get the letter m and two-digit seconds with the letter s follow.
2h08m46s
